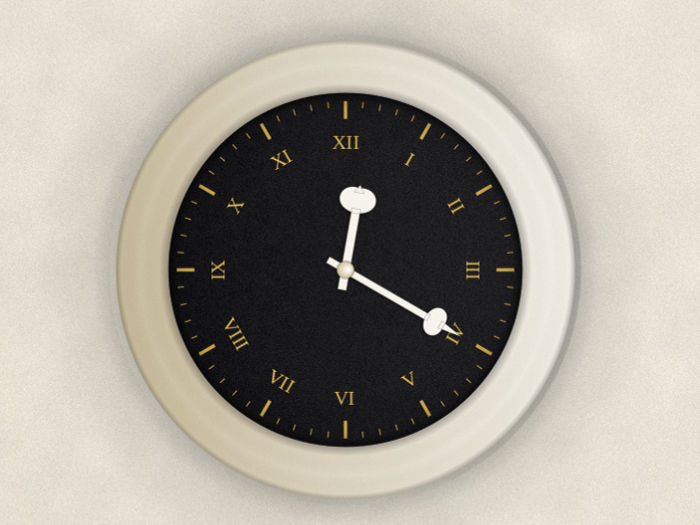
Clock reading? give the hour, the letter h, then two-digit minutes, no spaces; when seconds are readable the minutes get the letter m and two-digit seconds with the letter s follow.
12h20
